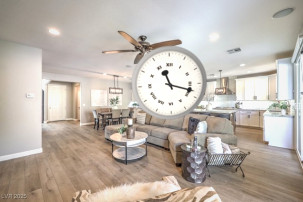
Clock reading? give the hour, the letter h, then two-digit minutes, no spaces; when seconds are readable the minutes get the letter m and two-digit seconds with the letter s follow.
11h18
